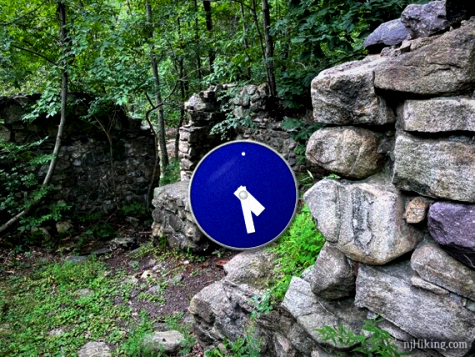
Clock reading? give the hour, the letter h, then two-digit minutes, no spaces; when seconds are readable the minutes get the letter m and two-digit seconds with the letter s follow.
4h28
